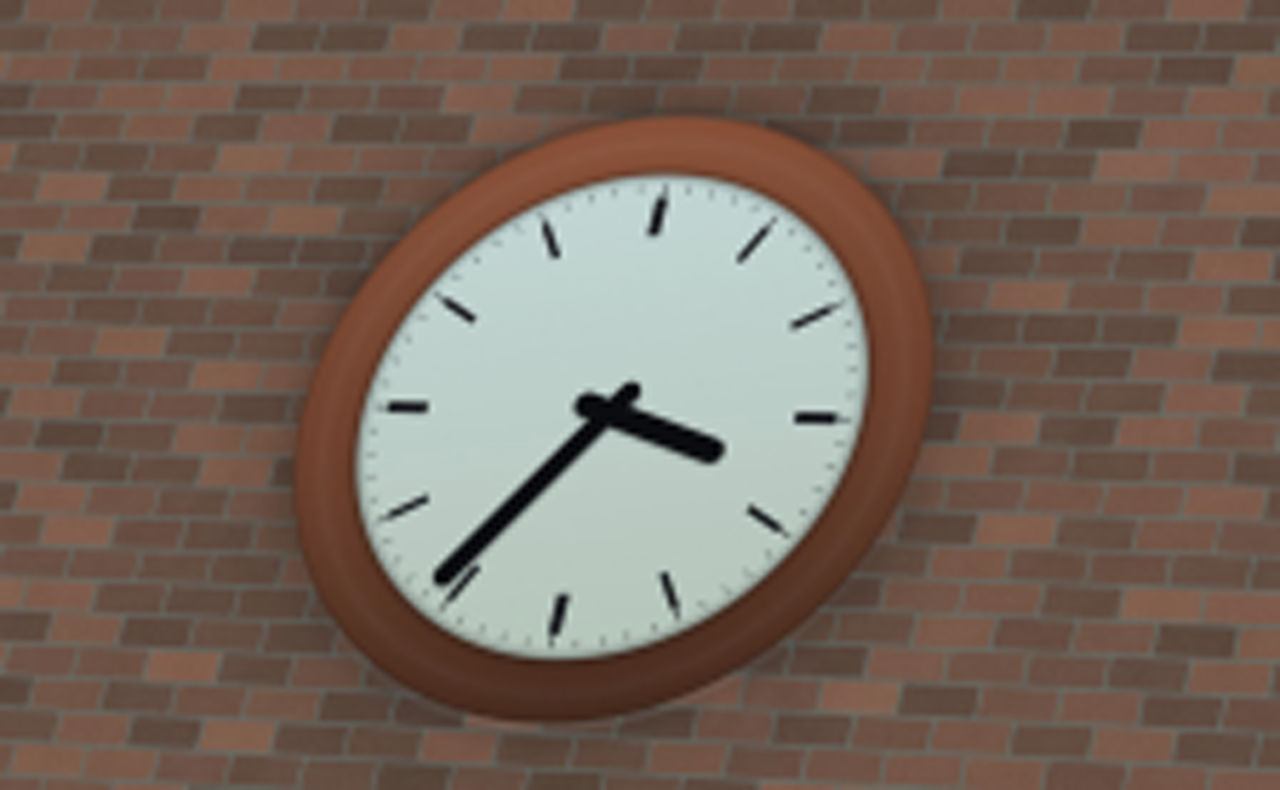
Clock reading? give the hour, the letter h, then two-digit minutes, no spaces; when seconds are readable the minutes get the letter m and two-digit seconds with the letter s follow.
3h36
